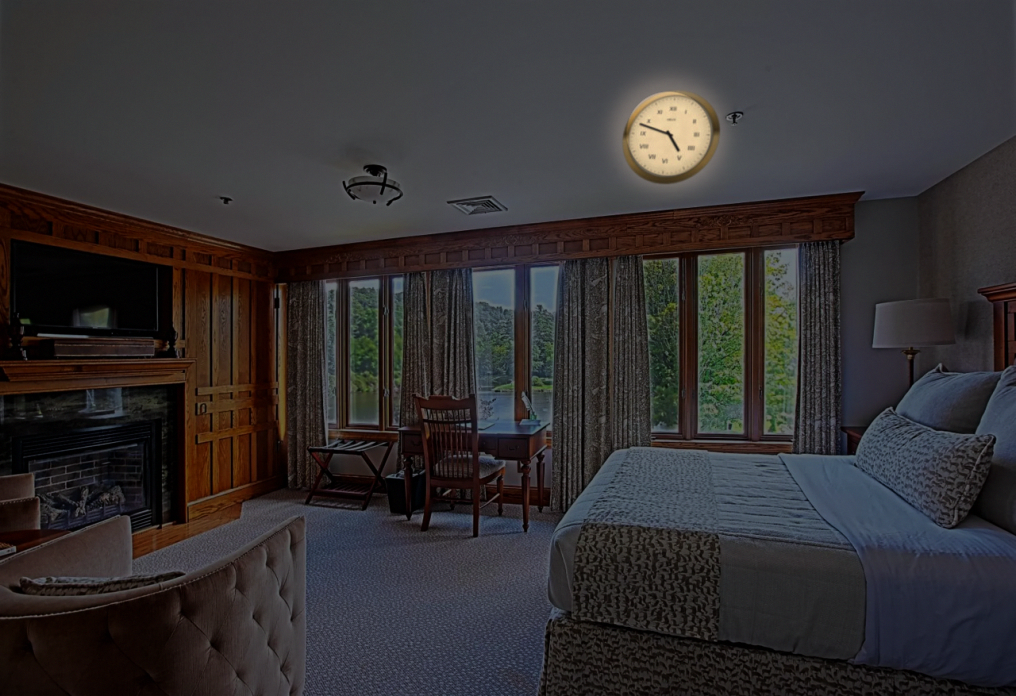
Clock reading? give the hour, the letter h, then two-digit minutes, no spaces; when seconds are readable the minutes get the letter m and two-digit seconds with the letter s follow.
4h48
